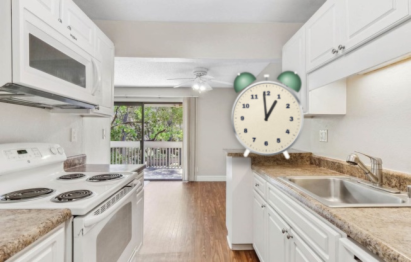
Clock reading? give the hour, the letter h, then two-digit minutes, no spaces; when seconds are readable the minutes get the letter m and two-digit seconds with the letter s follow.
12h59
